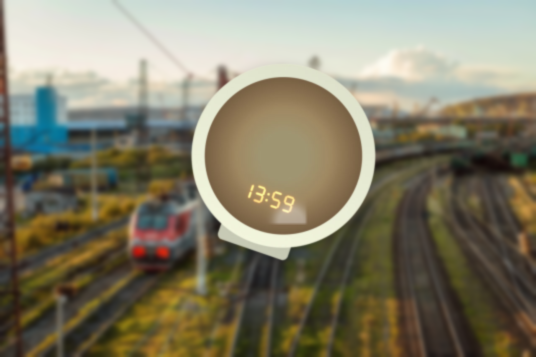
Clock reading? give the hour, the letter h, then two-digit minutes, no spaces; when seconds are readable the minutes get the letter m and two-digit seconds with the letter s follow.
13h59
